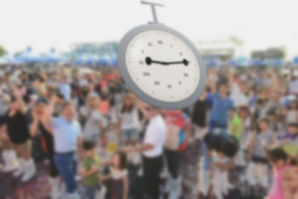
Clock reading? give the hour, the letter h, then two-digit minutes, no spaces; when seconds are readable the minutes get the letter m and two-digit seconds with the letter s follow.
9h14
